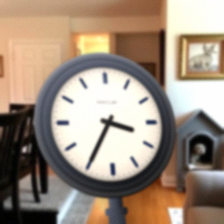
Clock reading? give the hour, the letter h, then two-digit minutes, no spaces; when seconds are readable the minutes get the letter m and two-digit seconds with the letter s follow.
3h35
